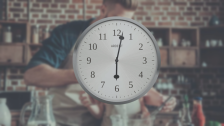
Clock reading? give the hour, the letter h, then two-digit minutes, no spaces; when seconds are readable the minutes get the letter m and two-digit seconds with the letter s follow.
6h02
